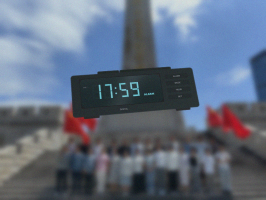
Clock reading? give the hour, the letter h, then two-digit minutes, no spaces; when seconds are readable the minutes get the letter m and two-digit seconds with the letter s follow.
17h59
